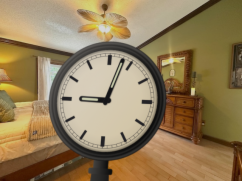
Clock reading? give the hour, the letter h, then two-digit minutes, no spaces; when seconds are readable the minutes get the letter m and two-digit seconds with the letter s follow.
9h03
